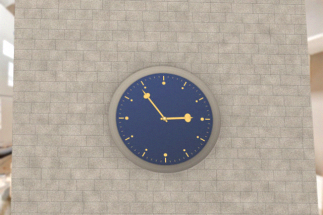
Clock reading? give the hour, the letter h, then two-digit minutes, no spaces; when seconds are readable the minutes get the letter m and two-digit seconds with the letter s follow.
2h54
